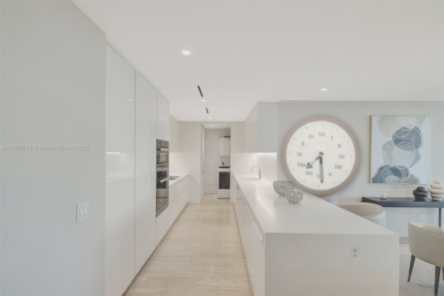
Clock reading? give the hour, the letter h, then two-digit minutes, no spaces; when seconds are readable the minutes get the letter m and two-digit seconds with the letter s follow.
7h29
